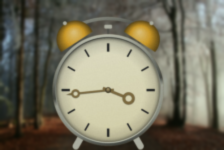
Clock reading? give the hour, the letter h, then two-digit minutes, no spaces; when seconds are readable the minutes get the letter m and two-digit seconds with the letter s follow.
3h44
